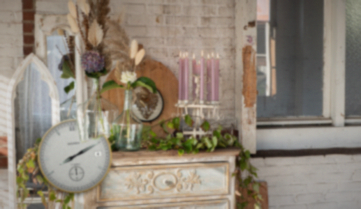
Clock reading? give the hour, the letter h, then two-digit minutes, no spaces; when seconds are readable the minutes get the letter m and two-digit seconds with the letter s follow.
8h11
